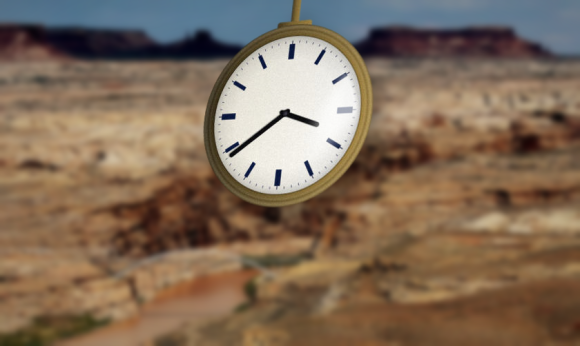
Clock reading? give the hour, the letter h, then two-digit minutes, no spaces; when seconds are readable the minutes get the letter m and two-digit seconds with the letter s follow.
3h39
